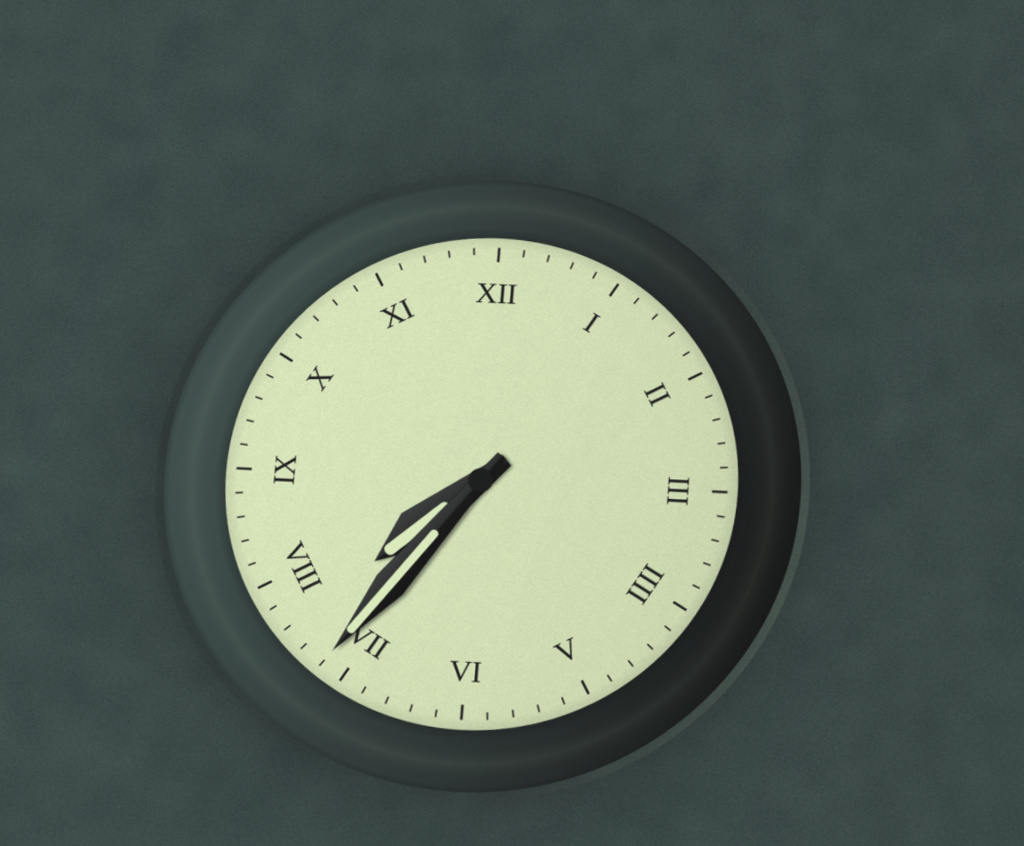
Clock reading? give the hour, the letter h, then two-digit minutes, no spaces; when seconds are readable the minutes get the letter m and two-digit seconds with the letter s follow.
7h36
